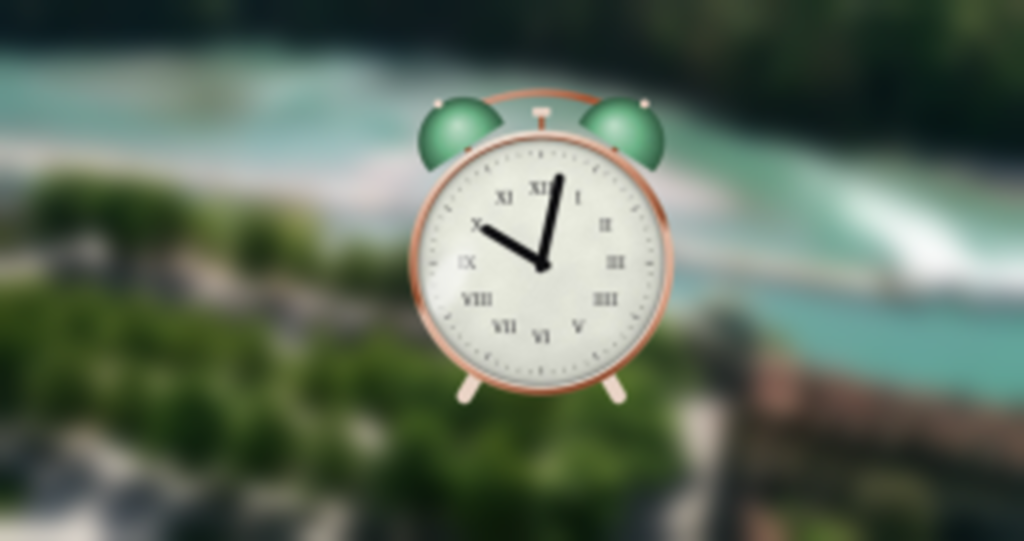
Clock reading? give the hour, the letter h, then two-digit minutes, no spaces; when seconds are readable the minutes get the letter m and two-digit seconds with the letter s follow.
10h02
